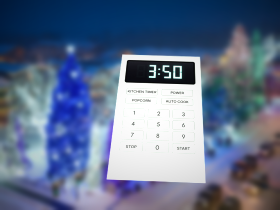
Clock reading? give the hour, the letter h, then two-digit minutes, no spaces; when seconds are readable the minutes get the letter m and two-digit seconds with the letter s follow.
3h50
